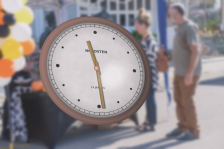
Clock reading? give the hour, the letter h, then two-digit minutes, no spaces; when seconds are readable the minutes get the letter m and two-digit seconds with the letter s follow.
11h29
